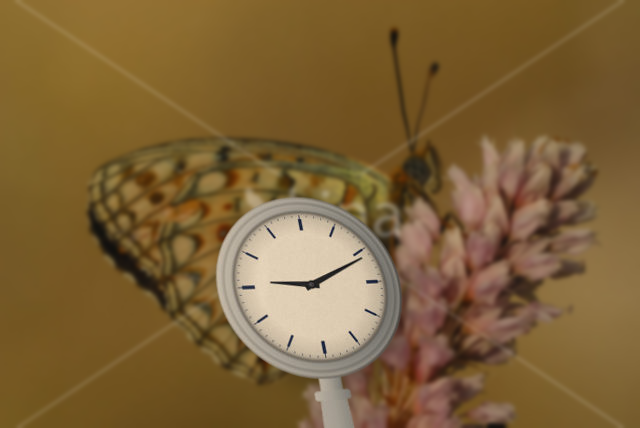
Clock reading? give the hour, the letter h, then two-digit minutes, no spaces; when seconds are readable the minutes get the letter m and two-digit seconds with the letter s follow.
9h11
